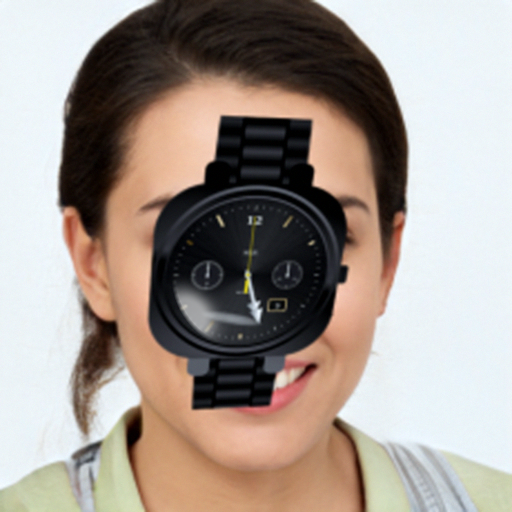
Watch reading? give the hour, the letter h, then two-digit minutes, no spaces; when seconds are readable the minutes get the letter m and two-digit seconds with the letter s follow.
5h27
